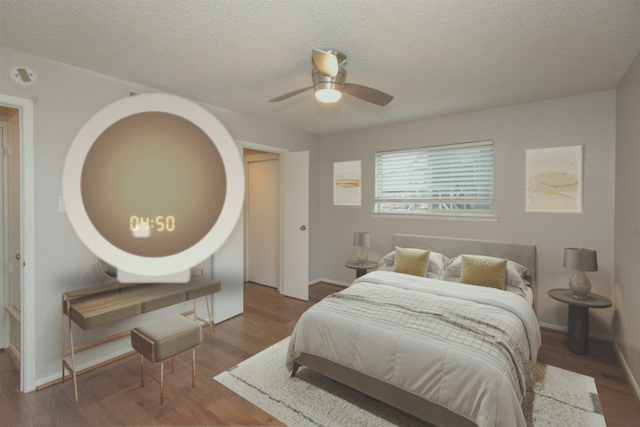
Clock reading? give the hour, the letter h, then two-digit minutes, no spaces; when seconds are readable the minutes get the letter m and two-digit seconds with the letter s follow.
4h50
